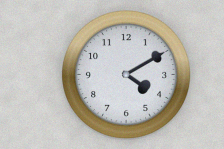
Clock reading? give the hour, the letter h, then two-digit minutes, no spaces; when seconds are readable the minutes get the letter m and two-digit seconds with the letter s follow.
4h10
